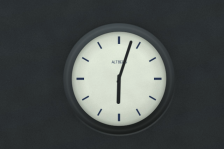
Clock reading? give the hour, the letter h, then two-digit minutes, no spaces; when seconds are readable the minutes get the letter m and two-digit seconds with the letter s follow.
6h03
